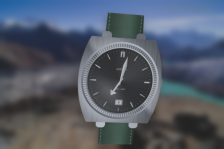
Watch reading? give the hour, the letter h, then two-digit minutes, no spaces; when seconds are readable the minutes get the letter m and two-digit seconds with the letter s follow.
7h02
